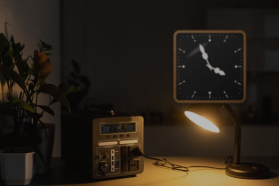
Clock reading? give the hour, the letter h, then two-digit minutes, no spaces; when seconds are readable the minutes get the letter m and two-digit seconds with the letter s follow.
3h56
